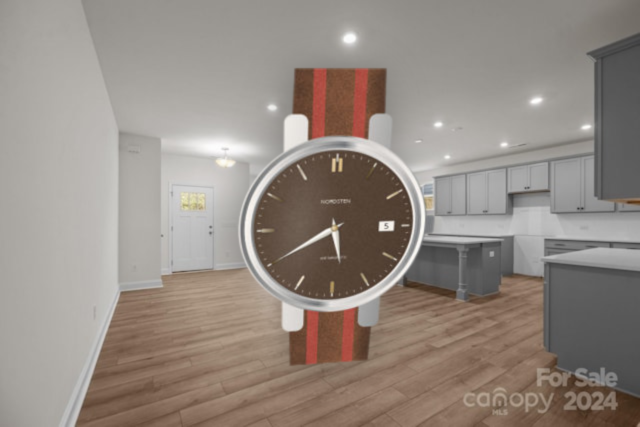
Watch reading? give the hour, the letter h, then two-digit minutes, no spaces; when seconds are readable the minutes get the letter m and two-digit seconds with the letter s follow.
5h40
